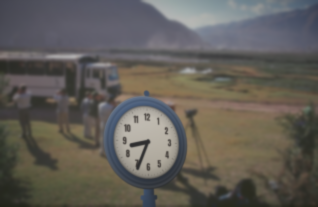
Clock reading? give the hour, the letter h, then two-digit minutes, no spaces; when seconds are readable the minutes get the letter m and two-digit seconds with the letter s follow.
8h34
